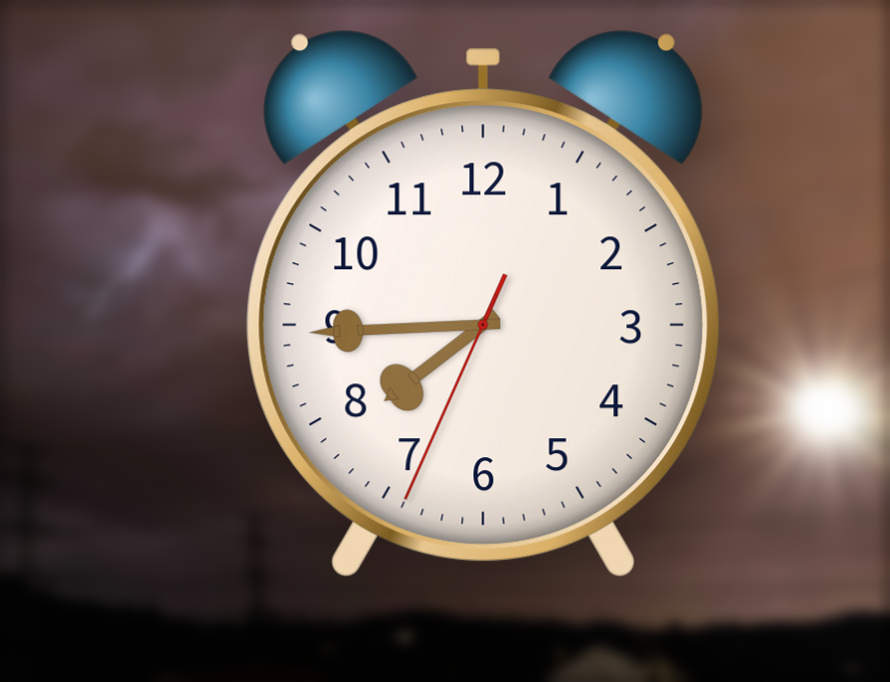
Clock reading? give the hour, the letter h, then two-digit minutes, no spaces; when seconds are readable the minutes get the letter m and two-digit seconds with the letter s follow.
7h44m34s
